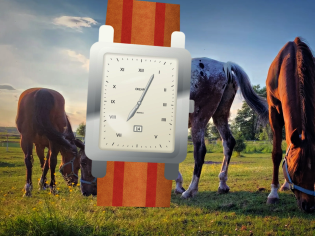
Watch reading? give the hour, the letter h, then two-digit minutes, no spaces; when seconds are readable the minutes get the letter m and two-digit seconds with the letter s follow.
7h04
